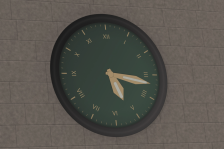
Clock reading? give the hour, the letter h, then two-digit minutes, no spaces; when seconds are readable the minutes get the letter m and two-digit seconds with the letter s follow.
5h17
